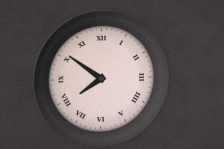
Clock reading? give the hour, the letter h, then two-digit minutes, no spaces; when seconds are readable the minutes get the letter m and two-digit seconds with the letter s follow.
7h51
